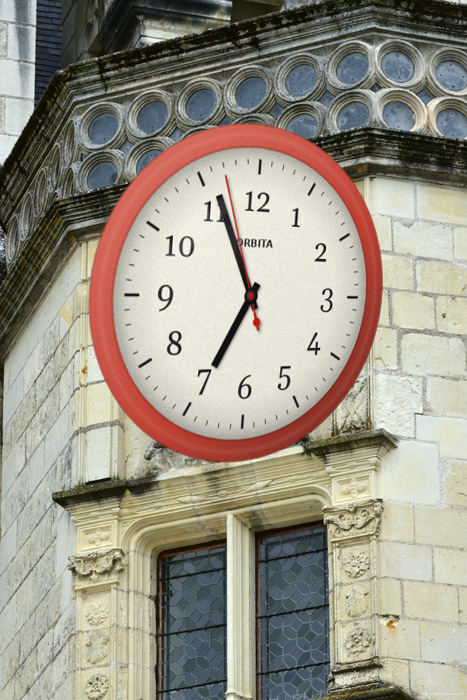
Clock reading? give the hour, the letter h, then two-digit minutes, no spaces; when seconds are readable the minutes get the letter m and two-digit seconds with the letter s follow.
6h55m57s
